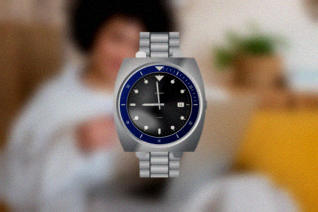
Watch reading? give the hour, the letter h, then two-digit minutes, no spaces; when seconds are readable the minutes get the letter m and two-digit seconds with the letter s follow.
8h59
